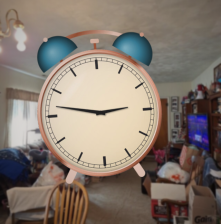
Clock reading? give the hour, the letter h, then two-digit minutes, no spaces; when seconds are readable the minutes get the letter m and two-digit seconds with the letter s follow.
2h47
